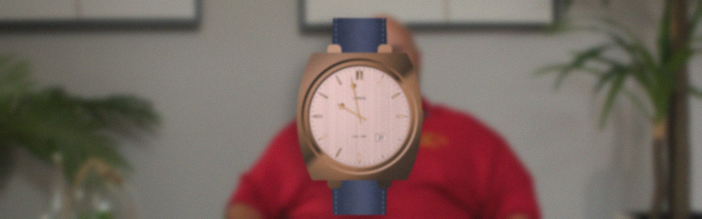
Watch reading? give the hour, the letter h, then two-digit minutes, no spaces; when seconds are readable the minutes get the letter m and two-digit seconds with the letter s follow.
9h58
